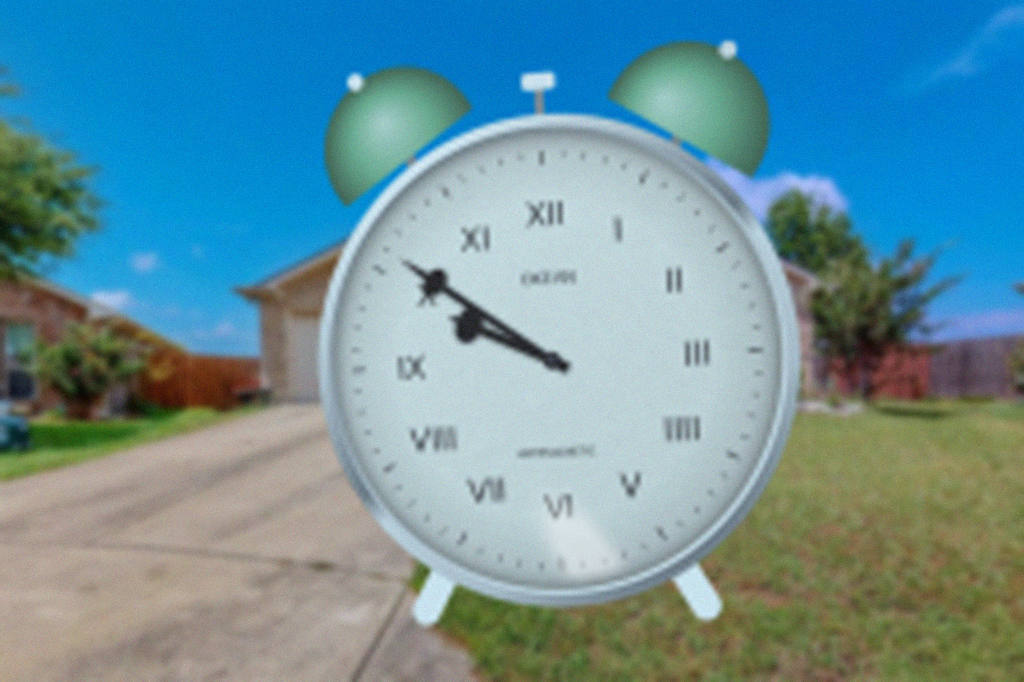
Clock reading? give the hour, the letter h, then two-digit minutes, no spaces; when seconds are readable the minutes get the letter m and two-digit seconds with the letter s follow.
9h51
